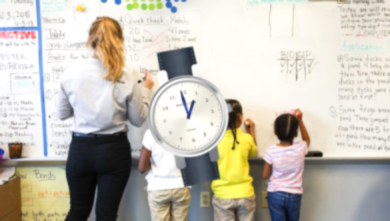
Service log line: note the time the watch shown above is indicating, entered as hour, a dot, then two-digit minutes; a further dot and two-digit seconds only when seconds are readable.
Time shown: 12.59
